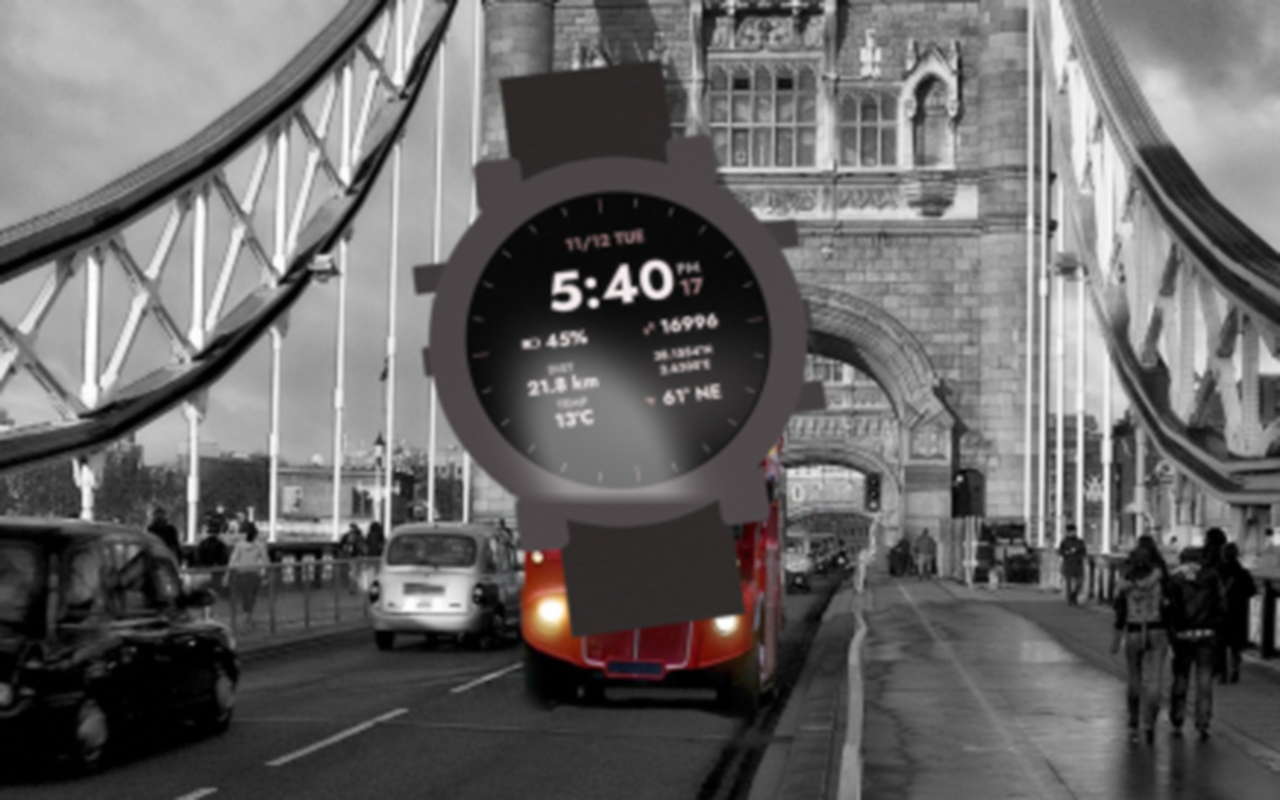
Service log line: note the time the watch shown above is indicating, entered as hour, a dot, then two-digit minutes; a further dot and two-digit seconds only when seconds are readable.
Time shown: 5.40
